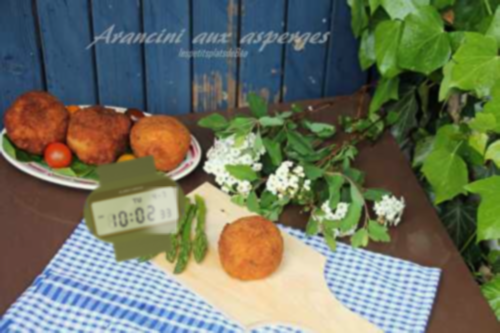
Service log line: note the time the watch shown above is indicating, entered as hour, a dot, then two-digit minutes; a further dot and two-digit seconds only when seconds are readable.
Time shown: 10.02
